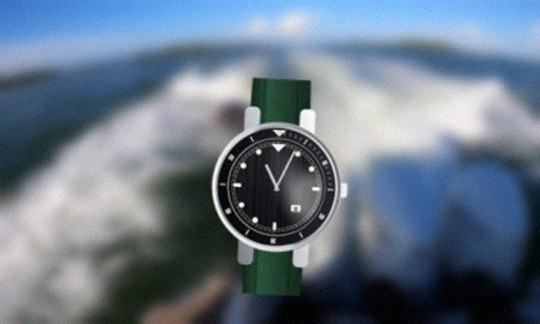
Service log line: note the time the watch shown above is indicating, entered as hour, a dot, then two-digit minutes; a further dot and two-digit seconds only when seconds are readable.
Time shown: 11.04
